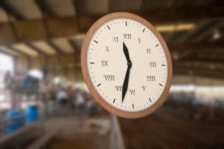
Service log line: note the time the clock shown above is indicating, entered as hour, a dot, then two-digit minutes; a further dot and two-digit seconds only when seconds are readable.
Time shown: 11.33
